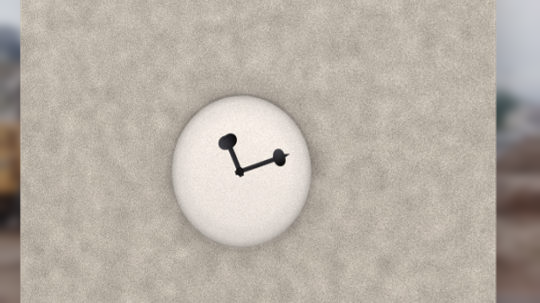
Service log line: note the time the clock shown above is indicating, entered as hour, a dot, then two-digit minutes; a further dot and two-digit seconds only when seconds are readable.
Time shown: 11.12
